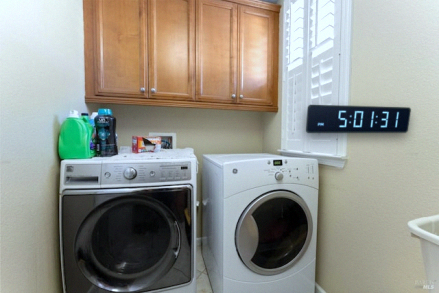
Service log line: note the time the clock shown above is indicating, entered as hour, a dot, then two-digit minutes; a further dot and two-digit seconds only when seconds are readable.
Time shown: 5.01.31
